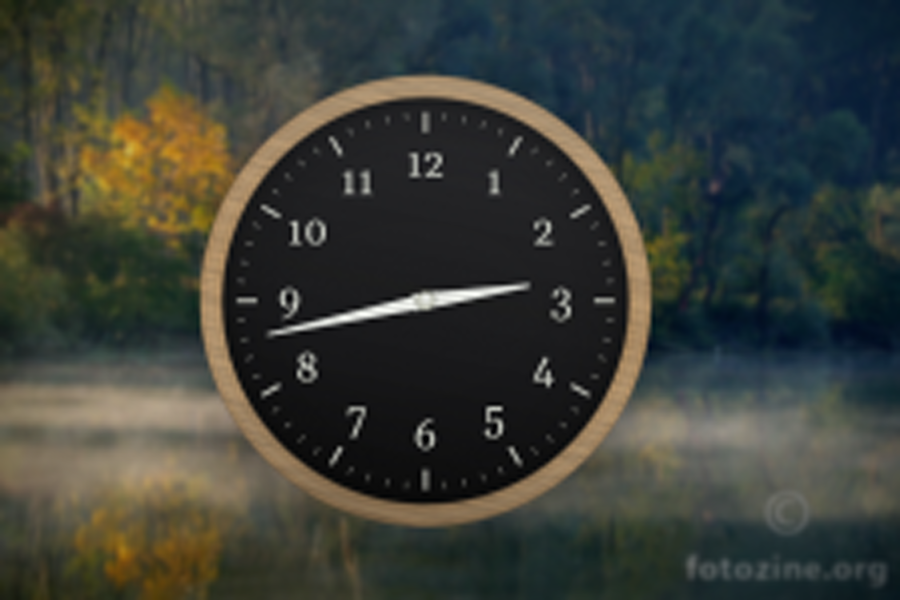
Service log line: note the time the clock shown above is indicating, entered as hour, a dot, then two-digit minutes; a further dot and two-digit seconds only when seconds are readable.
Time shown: 2.43
